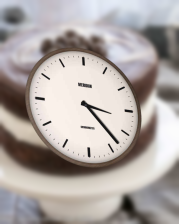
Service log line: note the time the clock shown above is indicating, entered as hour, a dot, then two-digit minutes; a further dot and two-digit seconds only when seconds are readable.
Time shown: 3.23
